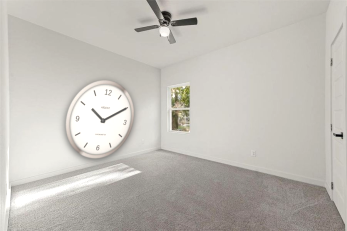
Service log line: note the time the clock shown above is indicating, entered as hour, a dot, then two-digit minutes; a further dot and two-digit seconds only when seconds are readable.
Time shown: 10.10
